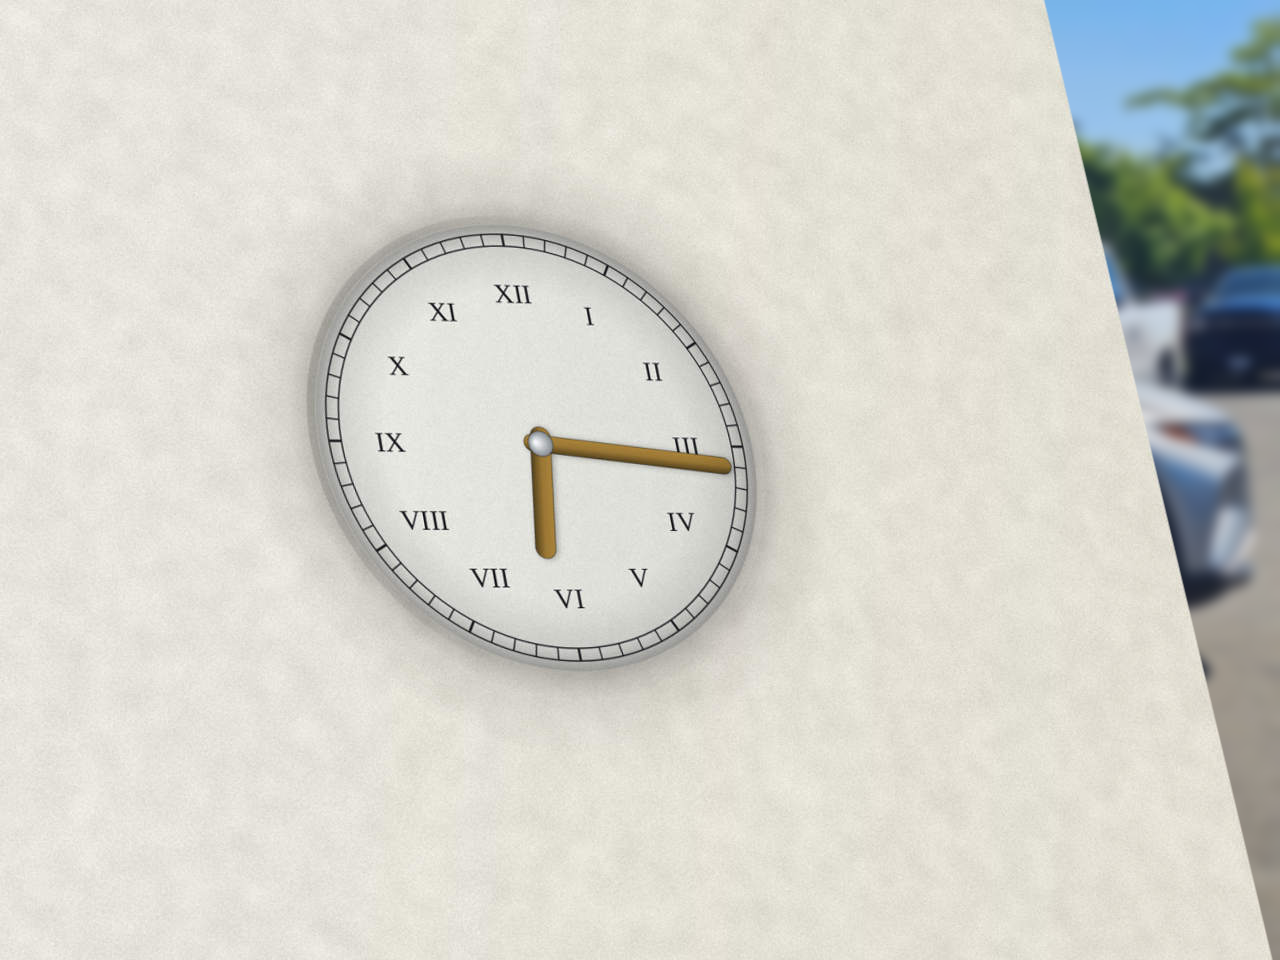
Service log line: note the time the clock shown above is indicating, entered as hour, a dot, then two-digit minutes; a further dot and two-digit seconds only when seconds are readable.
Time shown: 6.16
